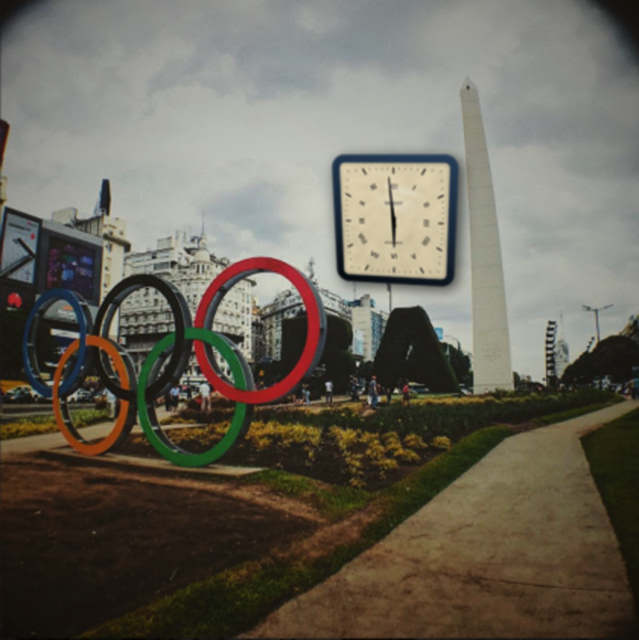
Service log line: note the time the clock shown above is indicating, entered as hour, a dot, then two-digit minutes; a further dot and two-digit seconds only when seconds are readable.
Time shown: 5.59
